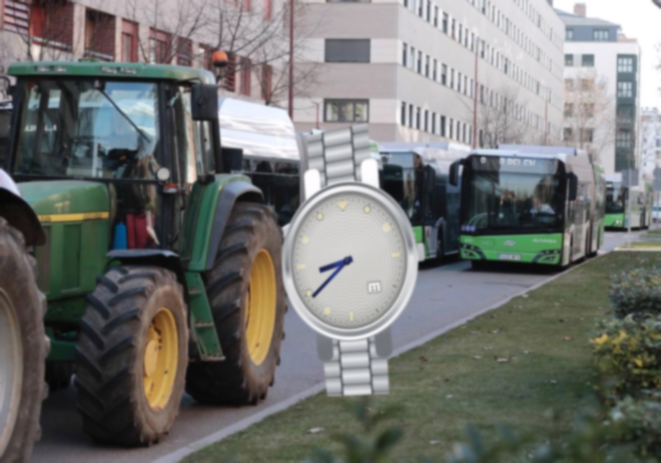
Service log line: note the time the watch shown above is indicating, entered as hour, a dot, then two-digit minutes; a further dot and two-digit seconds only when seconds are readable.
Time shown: 8.39
